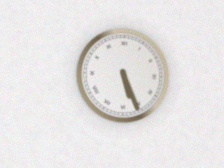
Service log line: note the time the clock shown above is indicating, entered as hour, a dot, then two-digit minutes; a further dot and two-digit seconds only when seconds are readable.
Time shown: 5.26
